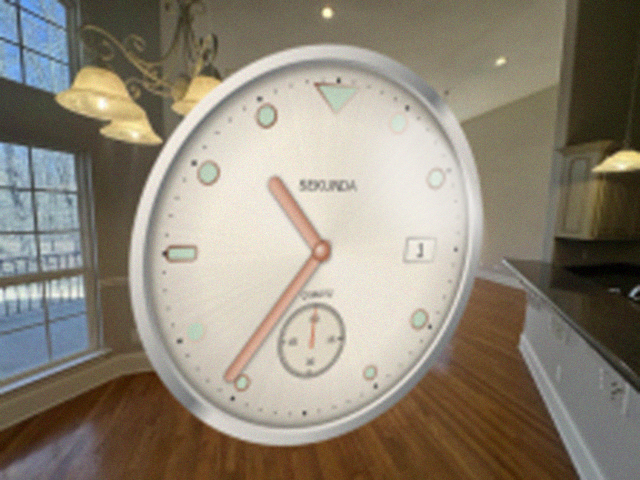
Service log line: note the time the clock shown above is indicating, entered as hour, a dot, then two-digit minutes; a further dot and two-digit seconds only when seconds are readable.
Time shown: 10.36
